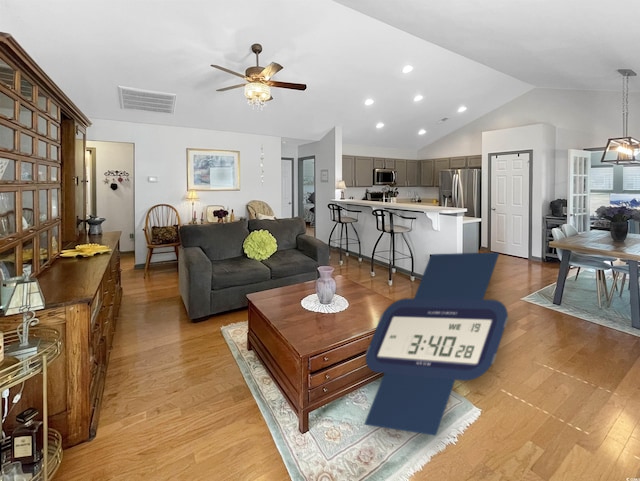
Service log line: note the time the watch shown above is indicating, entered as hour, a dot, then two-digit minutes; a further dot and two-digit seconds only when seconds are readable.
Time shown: 3.40.28
